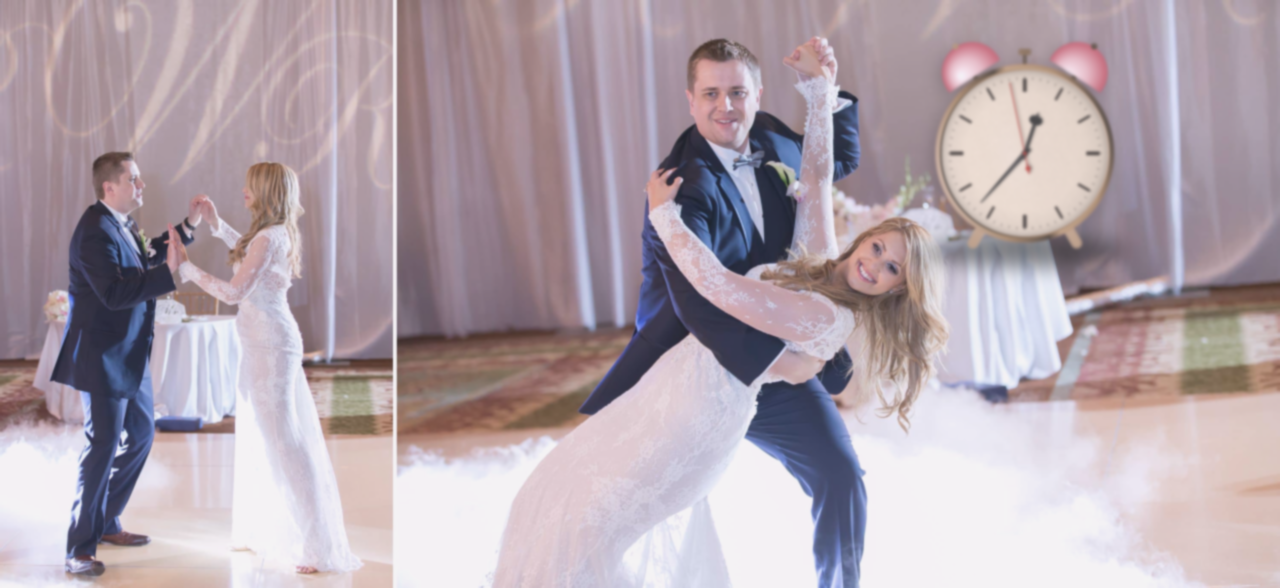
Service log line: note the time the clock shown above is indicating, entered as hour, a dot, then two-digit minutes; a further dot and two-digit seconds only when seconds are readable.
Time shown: 12.36.58
